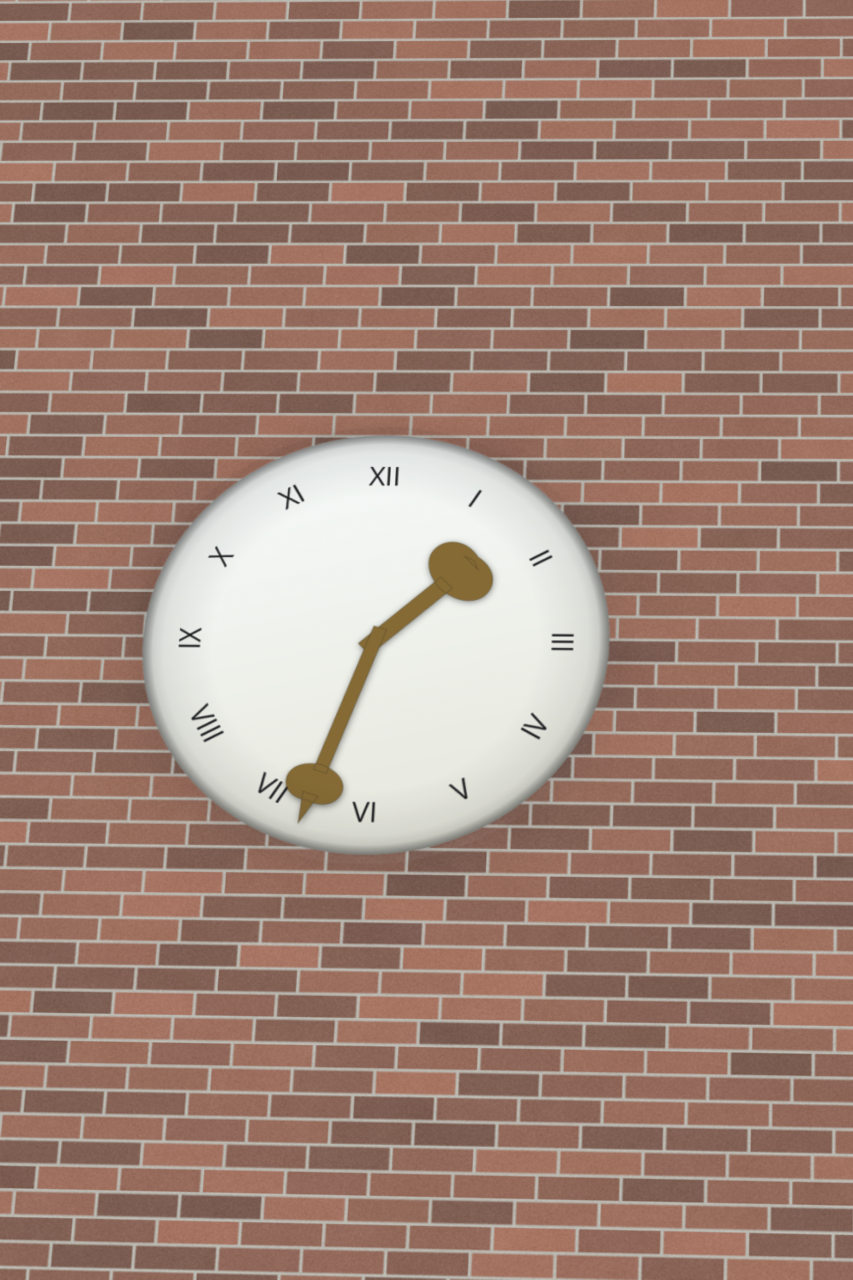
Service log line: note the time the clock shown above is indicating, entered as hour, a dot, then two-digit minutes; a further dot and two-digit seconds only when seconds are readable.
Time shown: 1.33
